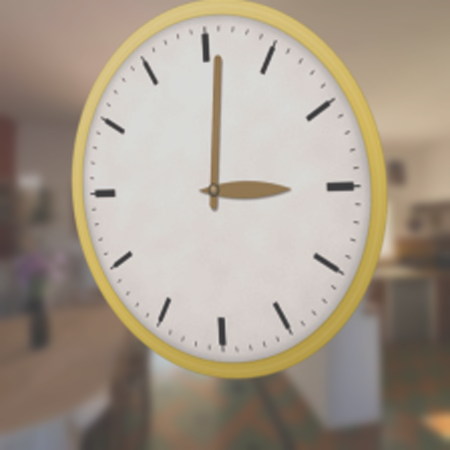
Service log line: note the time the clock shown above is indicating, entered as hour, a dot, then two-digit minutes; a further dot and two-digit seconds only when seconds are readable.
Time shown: 3.01
